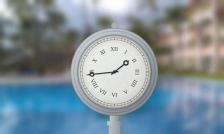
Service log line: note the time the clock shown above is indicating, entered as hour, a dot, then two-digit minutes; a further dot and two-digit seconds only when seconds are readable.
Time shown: 1.44
